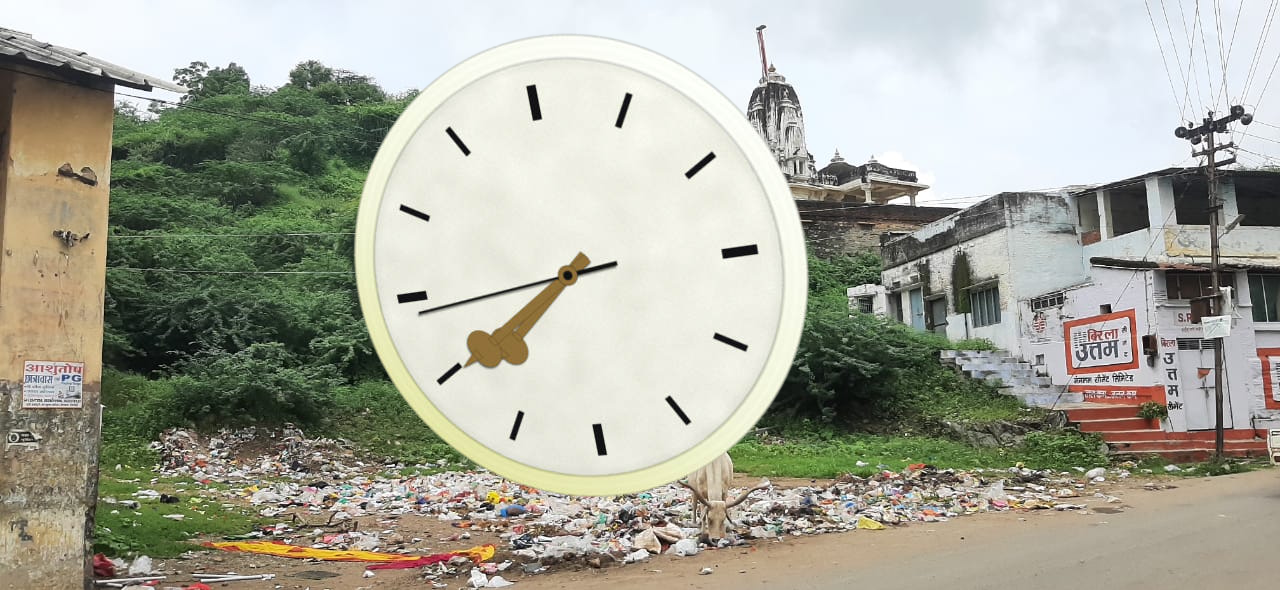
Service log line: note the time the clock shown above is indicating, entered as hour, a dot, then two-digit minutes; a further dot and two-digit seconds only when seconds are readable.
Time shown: 7.39.44
